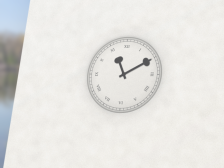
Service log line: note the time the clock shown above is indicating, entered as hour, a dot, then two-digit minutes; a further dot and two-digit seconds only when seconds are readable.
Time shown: 11.10
